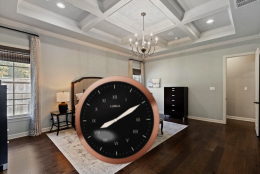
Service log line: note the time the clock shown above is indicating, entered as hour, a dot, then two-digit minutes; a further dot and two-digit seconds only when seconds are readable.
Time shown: 8.10
